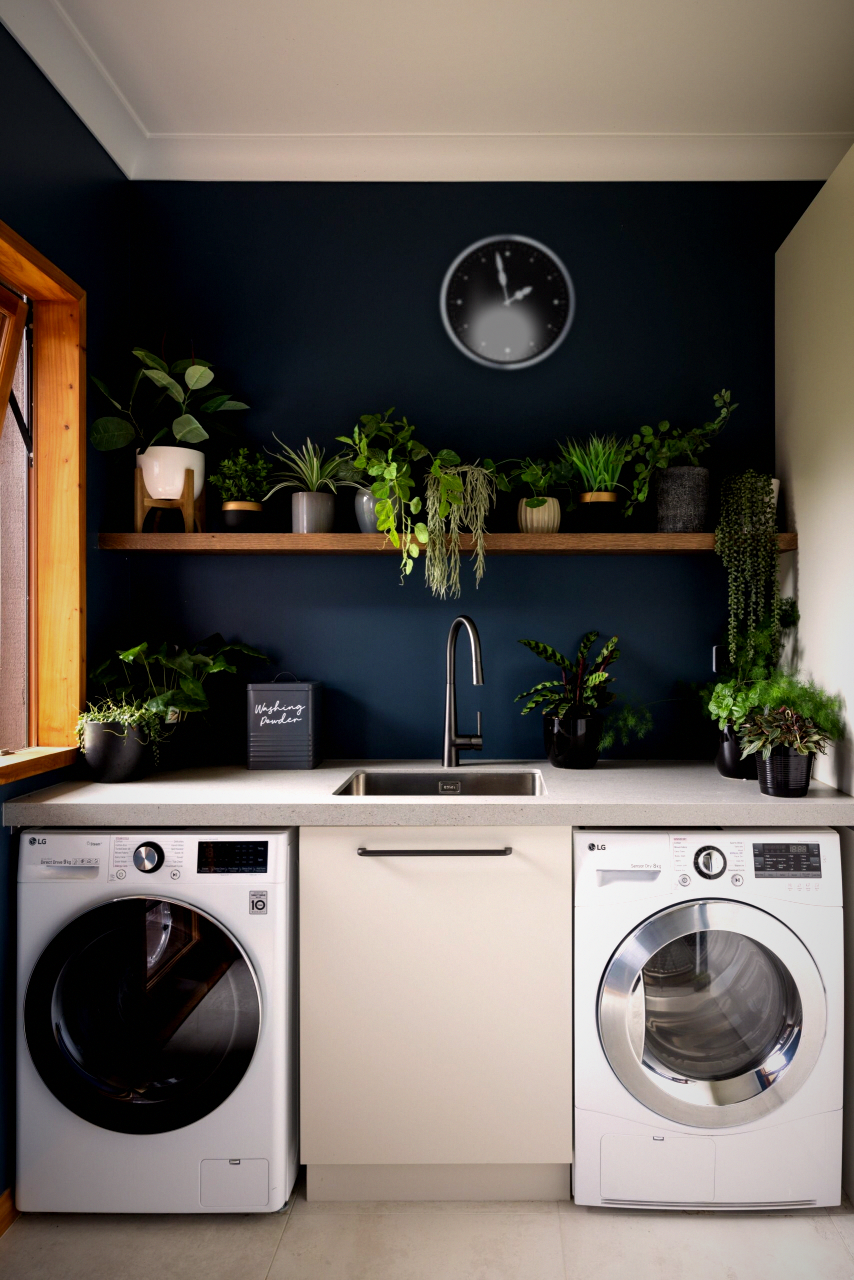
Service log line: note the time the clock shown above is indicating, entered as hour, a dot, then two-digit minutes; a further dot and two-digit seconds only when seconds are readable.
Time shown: 1.58
